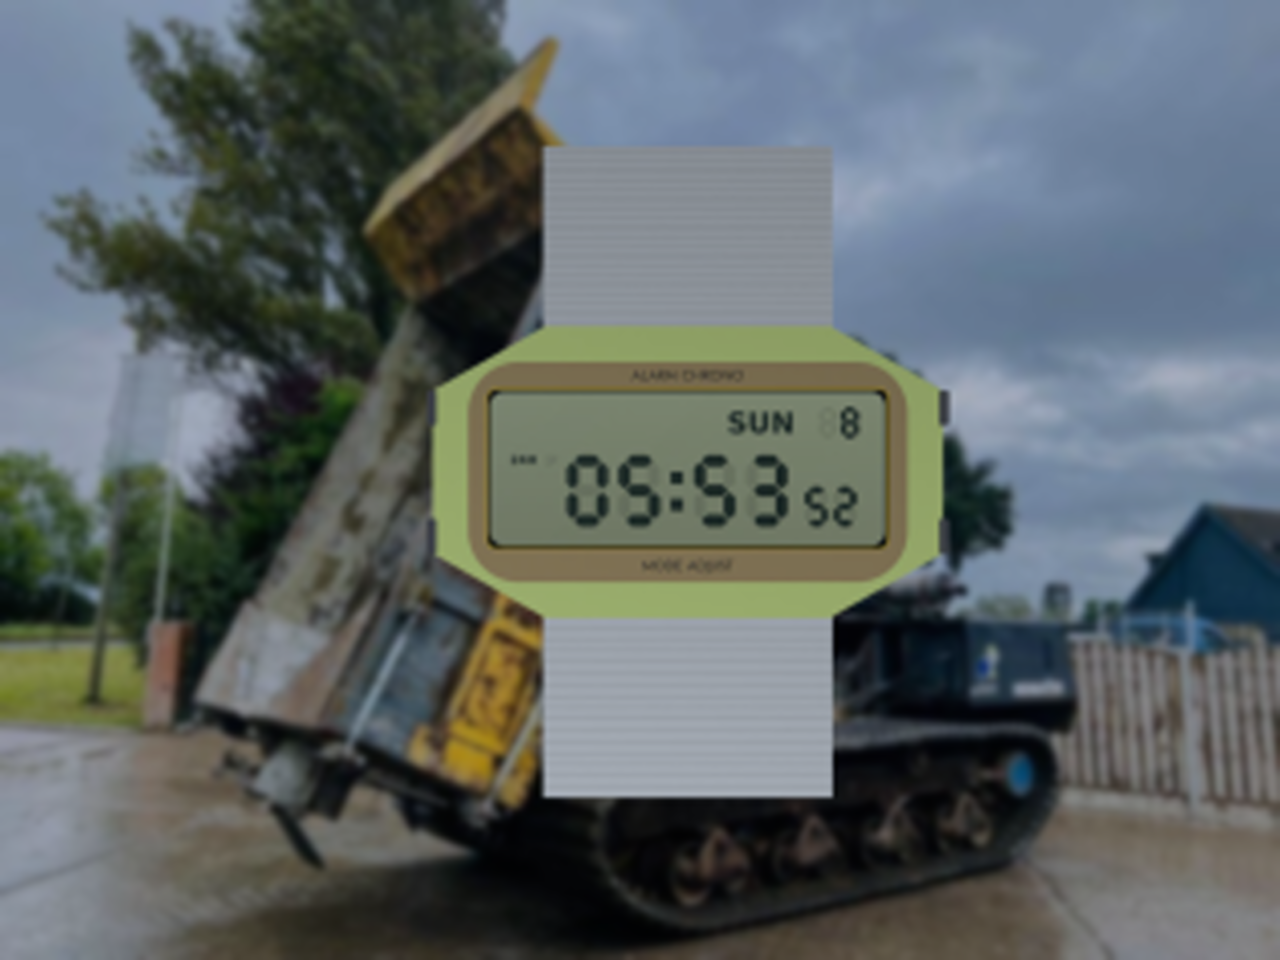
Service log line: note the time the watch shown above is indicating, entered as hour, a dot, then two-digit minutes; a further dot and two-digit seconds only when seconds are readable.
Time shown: 5.53.52
